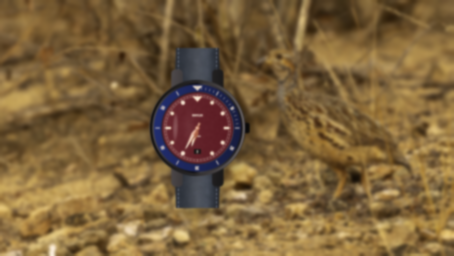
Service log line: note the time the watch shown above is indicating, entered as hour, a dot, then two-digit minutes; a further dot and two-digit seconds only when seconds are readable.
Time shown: 6.35
